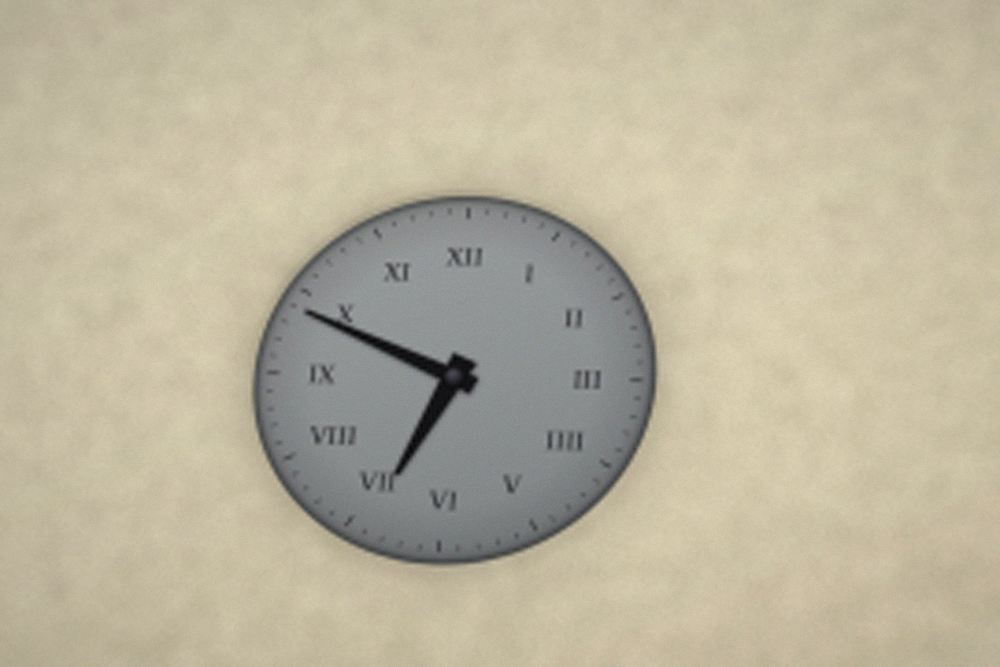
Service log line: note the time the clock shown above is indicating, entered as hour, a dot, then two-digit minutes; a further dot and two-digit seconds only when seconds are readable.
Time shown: 6.49
